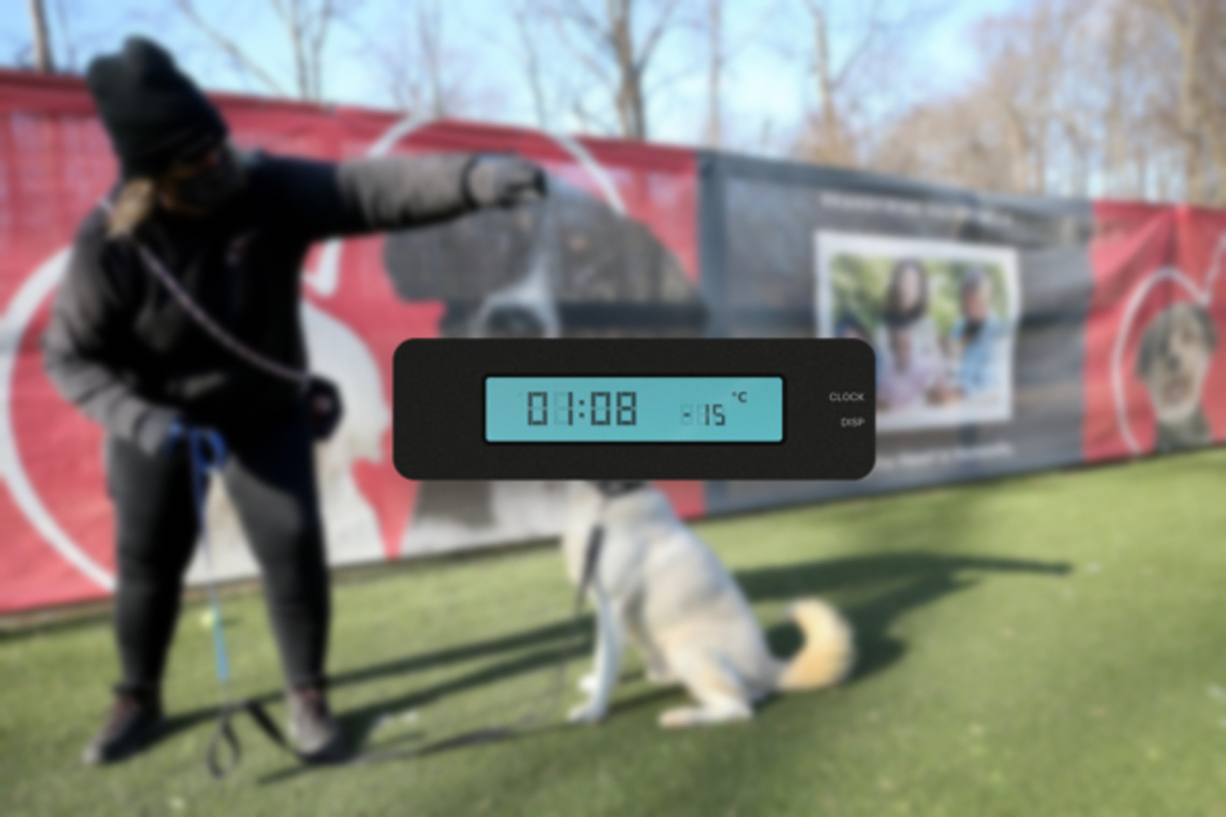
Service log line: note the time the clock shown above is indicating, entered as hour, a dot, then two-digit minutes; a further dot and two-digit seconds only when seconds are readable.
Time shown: 1.08
